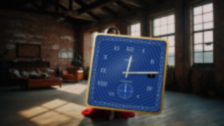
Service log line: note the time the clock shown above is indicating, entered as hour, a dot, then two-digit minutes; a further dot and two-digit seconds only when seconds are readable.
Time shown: 12.14
